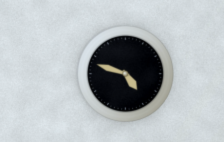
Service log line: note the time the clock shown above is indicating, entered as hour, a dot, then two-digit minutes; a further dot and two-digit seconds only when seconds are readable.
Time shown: 4.48
